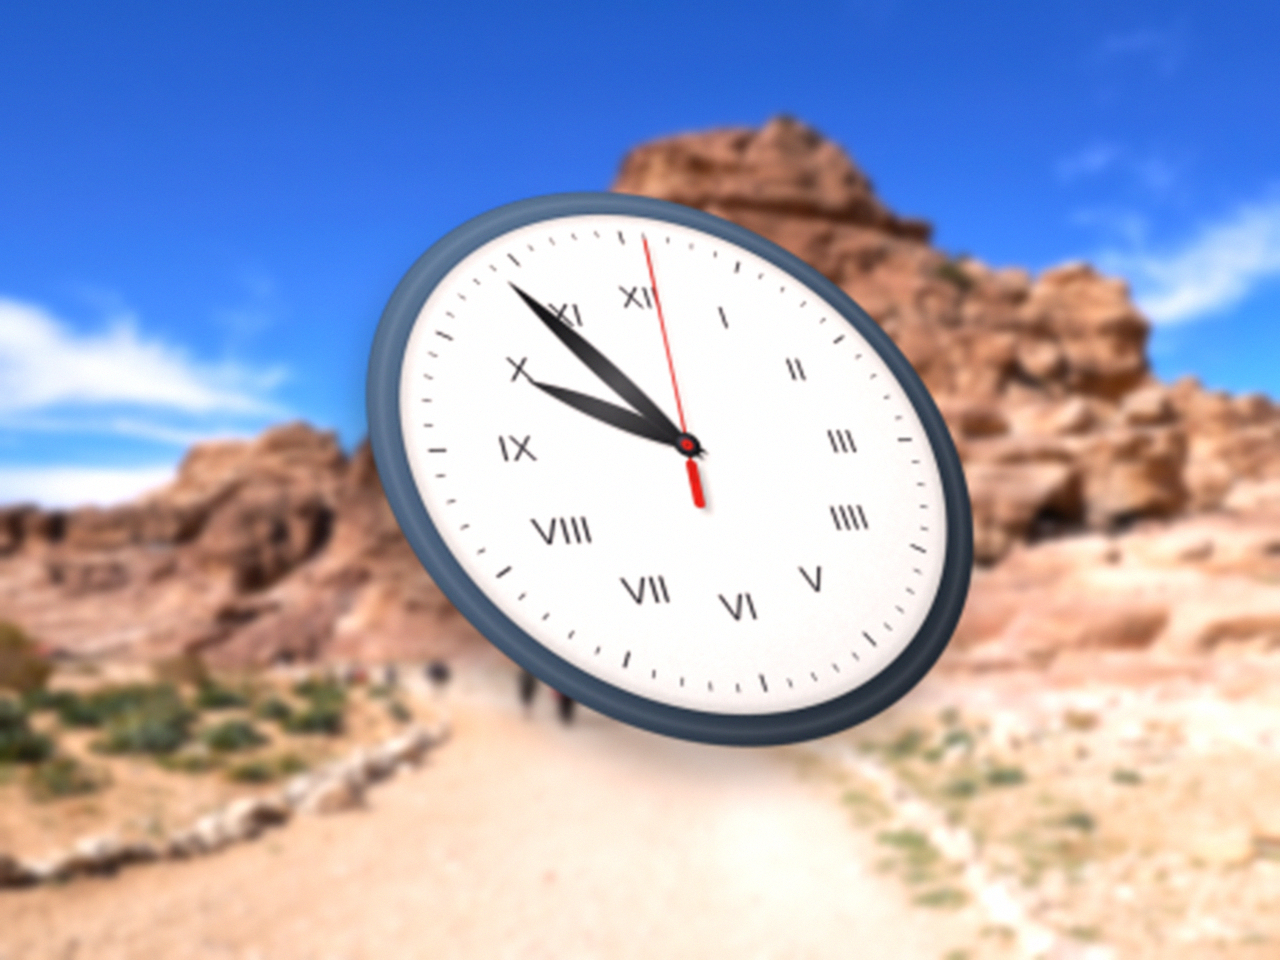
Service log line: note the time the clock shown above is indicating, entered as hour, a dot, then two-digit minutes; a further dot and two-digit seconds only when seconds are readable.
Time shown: 9.54.01
